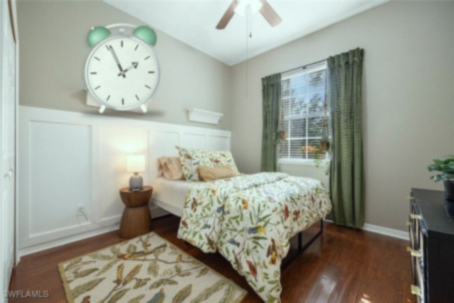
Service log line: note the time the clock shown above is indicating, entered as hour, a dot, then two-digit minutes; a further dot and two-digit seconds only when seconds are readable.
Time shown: 1.56
